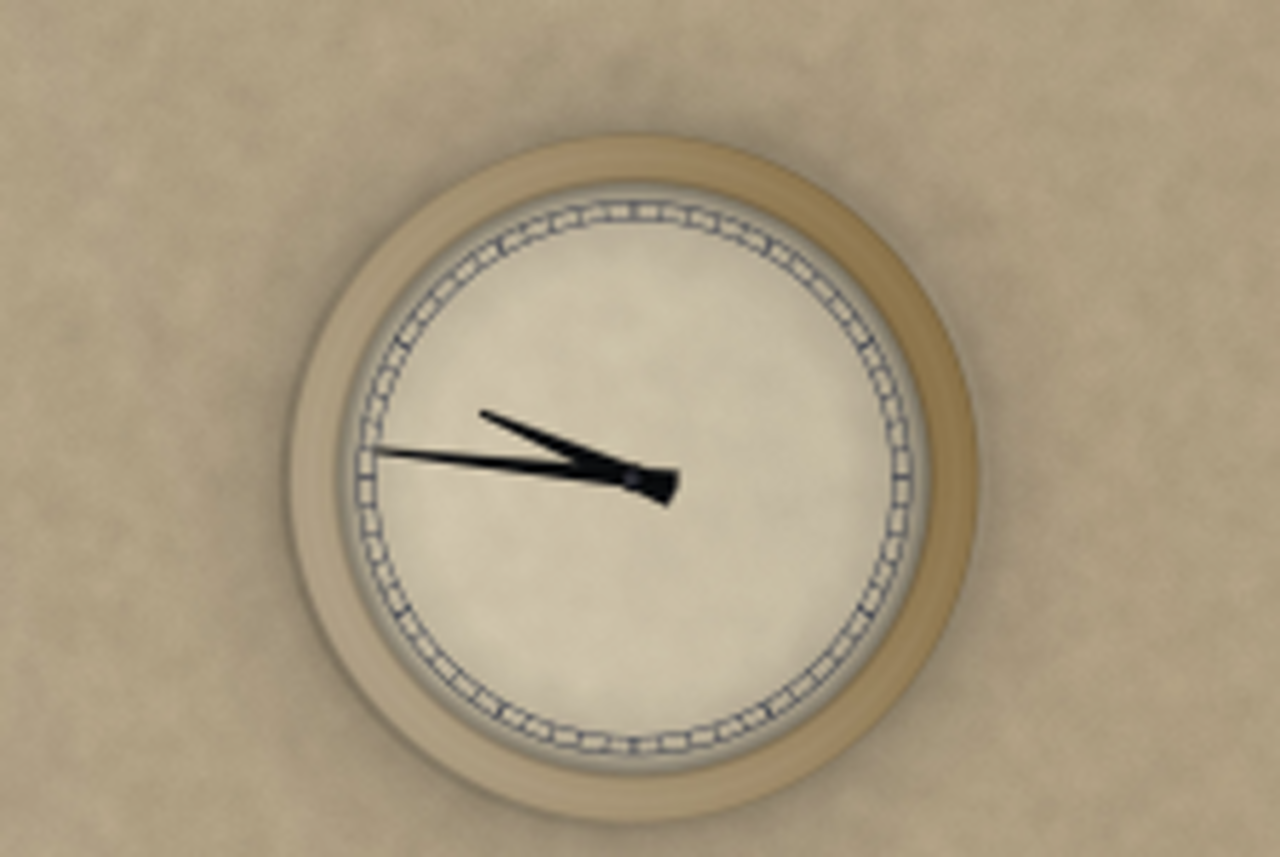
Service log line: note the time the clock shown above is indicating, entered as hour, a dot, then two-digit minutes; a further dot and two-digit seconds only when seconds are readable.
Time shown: 9.46
